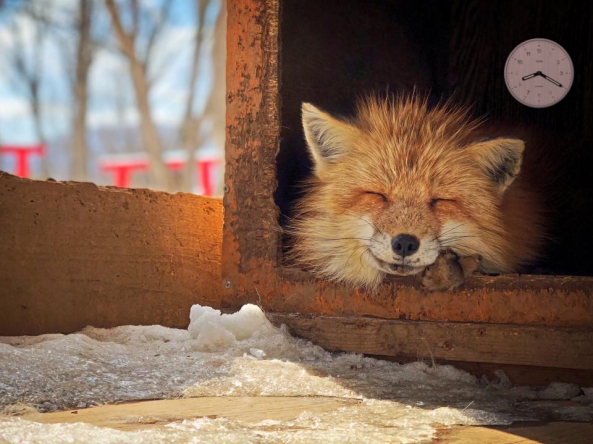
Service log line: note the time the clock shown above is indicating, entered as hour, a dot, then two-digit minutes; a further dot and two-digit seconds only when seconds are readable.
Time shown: 8.20
